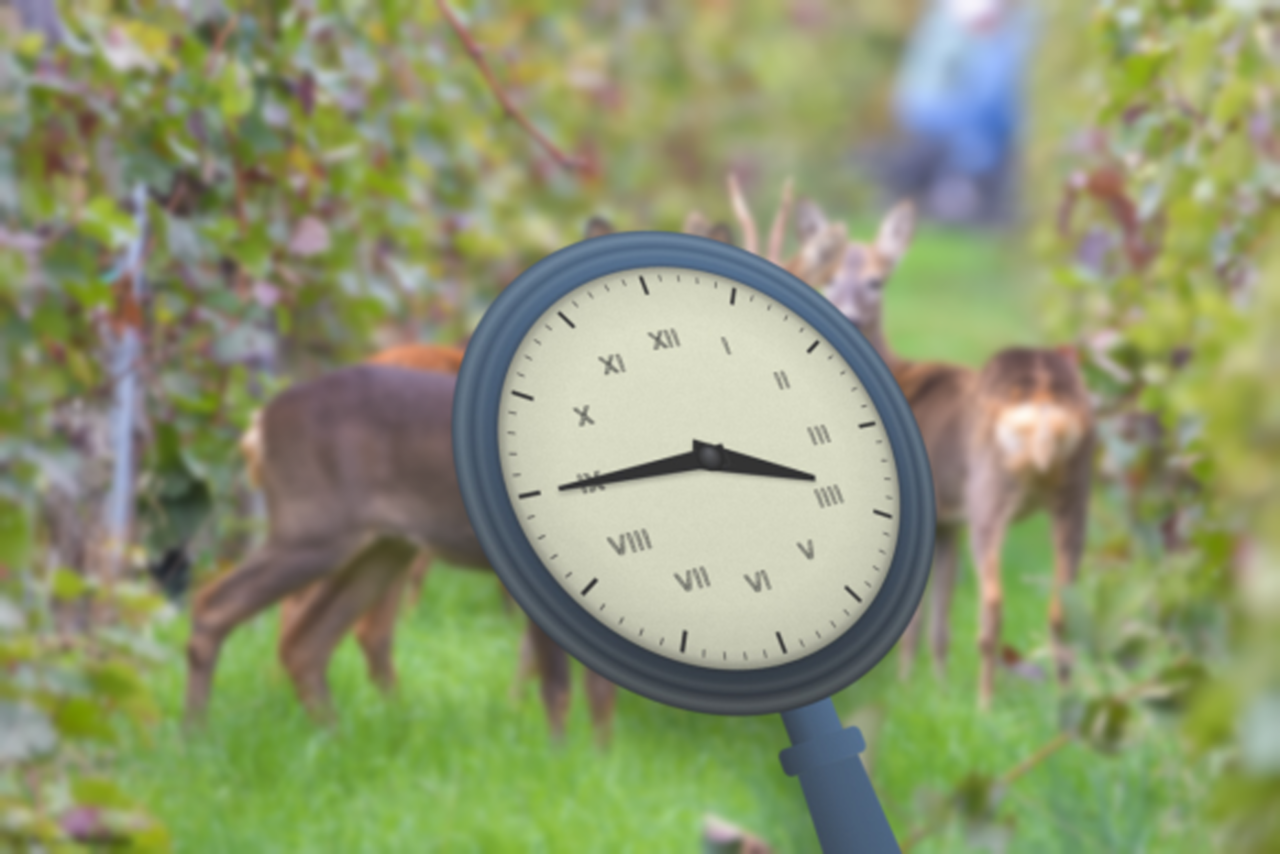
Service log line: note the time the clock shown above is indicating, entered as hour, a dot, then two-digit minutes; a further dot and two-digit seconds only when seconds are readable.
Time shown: 3.45
